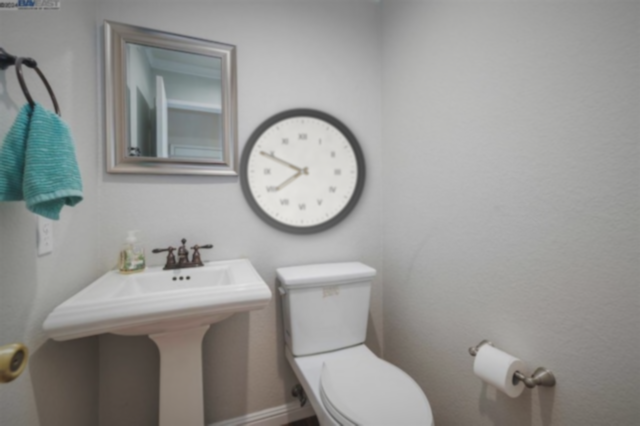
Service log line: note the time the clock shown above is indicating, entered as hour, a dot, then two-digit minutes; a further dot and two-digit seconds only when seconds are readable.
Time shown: 7.49
